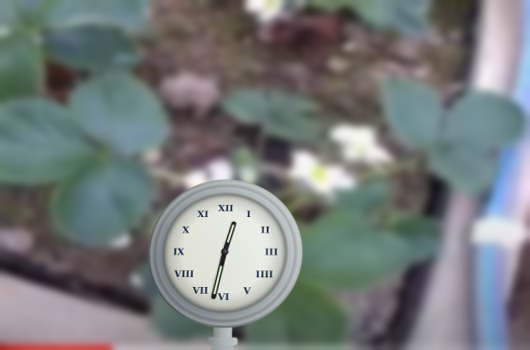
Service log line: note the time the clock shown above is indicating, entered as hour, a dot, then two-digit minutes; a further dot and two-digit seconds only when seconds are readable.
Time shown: 12.32
